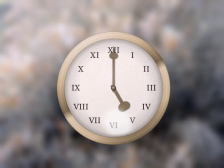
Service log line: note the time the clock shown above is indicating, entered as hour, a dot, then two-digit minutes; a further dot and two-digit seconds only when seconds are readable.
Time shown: 5.00
